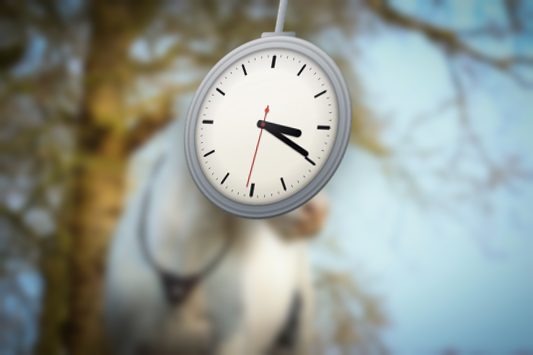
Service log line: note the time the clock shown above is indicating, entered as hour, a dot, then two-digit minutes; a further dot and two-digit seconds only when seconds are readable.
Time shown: 3.19.31
